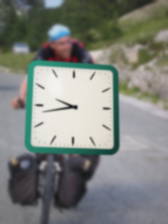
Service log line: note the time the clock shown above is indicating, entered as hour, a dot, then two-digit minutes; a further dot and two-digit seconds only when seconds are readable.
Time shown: 9.43
